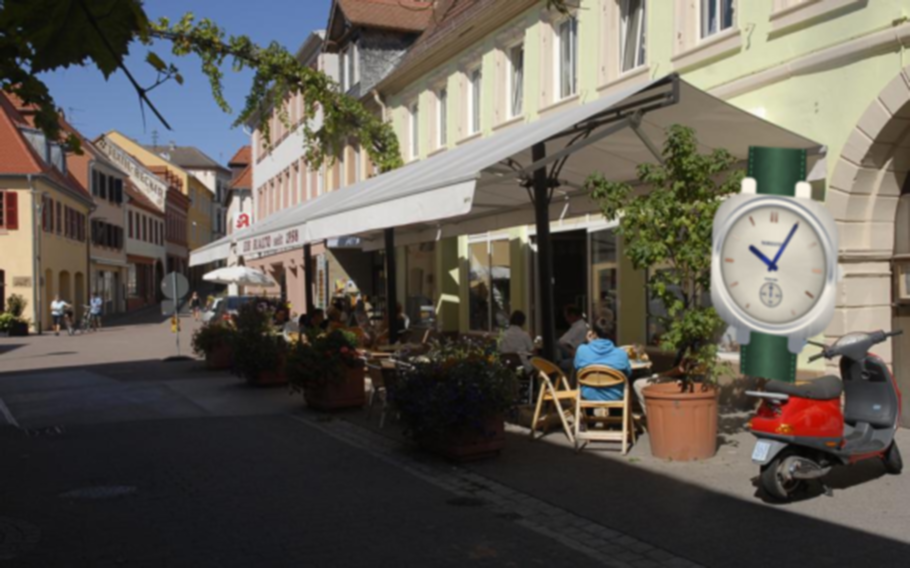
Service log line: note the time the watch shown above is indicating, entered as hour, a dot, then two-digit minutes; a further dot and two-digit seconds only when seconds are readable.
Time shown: 10.05
